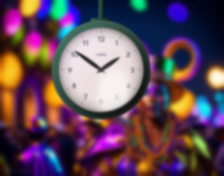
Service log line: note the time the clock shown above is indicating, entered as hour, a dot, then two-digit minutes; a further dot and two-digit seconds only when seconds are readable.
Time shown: 1.51
